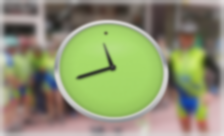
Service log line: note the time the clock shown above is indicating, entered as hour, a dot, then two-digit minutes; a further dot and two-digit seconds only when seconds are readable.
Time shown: 11.43
